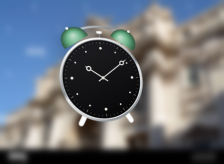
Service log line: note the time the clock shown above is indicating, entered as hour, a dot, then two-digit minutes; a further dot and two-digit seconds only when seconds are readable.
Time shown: 10.09
